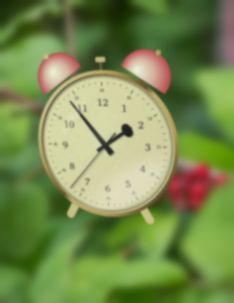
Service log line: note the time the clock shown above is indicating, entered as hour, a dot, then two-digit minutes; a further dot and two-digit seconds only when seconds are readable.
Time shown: 1.53.37
